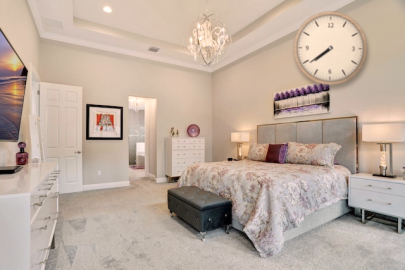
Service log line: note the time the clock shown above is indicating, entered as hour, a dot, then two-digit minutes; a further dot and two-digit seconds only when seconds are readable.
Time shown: 7.39
